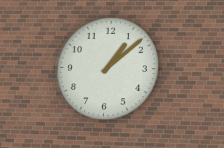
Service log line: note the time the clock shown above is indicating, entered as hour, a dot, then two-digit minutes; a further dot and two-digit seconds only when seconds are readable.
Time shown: 1.08
